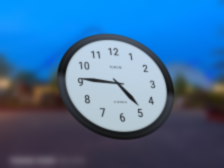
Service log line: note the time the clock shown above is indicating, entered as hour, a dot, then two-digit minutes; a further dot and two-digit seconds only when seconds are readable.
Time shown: 4.46
